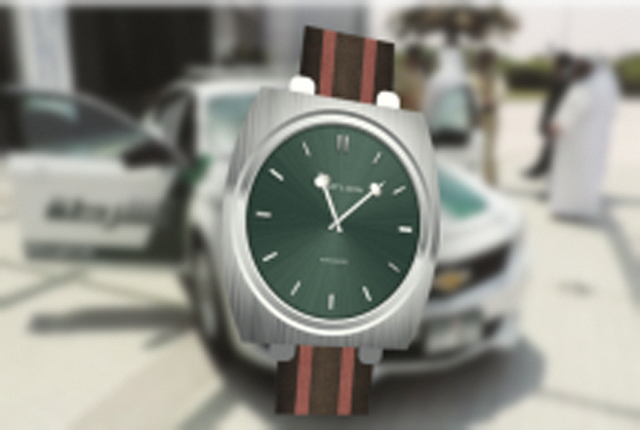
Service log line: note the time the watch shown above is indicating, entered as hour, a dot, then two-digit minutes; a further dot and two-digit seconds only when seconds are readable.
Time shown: 11.08
